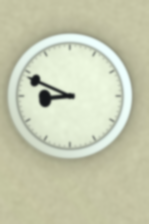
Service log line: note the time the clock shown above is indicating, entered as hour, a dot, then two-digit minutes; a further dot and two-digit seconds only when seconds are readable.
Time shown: 8.49
